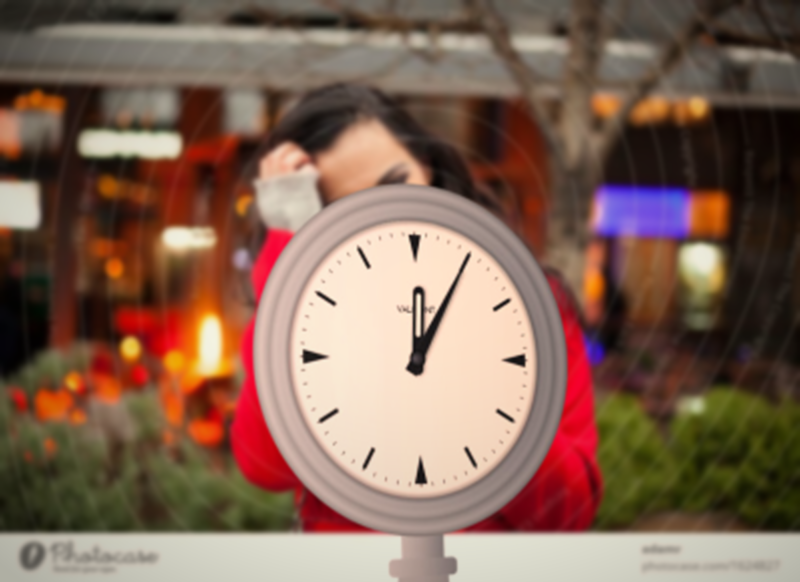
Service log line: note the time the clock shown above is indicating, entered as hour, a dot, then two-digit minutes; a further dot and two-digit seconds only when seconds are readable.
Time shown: 12.05
